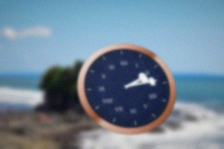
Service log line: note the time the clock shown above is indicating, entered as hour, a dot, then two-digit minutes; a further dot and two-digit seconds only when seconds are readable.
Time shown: 2.14
